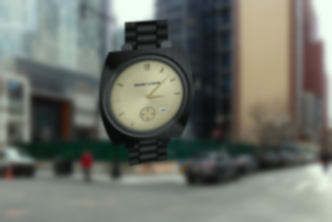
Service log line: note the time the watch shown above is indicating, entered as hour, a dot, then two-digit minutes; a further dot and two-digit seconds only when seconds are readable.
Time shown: 3.08
